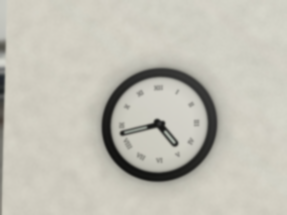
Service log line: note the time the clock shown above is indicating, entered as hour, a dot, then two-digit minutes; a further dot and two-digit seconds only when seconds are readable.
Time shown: 4.43
